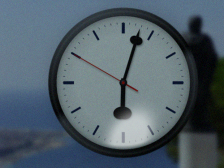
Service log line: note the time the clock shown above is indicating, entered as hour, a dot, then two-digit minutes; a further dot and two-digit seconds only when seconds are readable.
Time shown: 6.02.50
